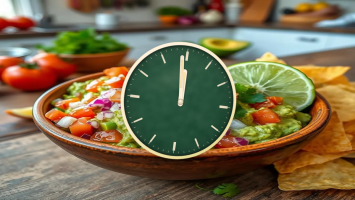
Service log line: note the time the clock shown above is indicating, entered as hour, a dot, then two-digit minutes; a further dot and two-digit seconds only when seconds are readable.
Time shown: 11.59
